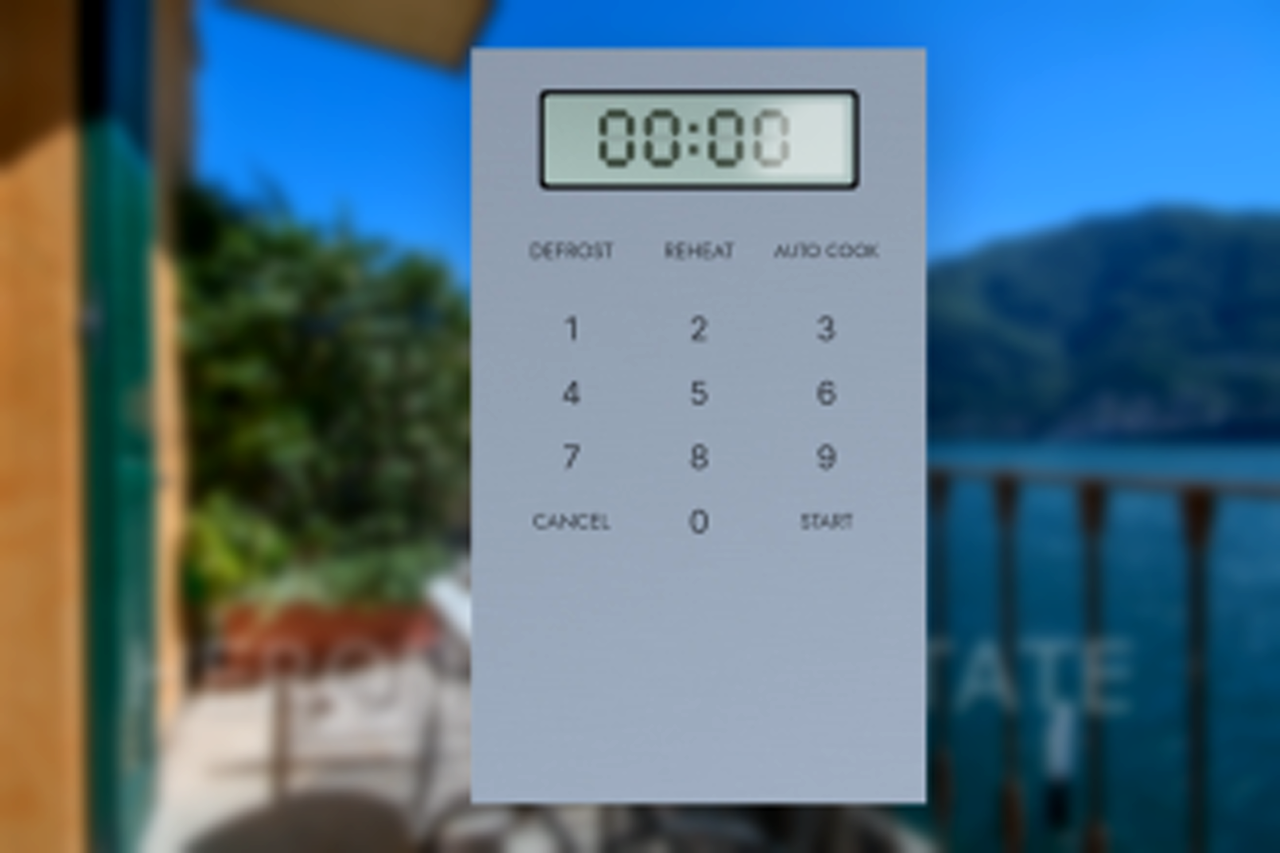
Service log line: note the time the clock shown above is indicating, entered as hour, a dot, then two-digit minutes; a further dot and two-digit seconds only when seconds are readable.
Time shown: 0.00
